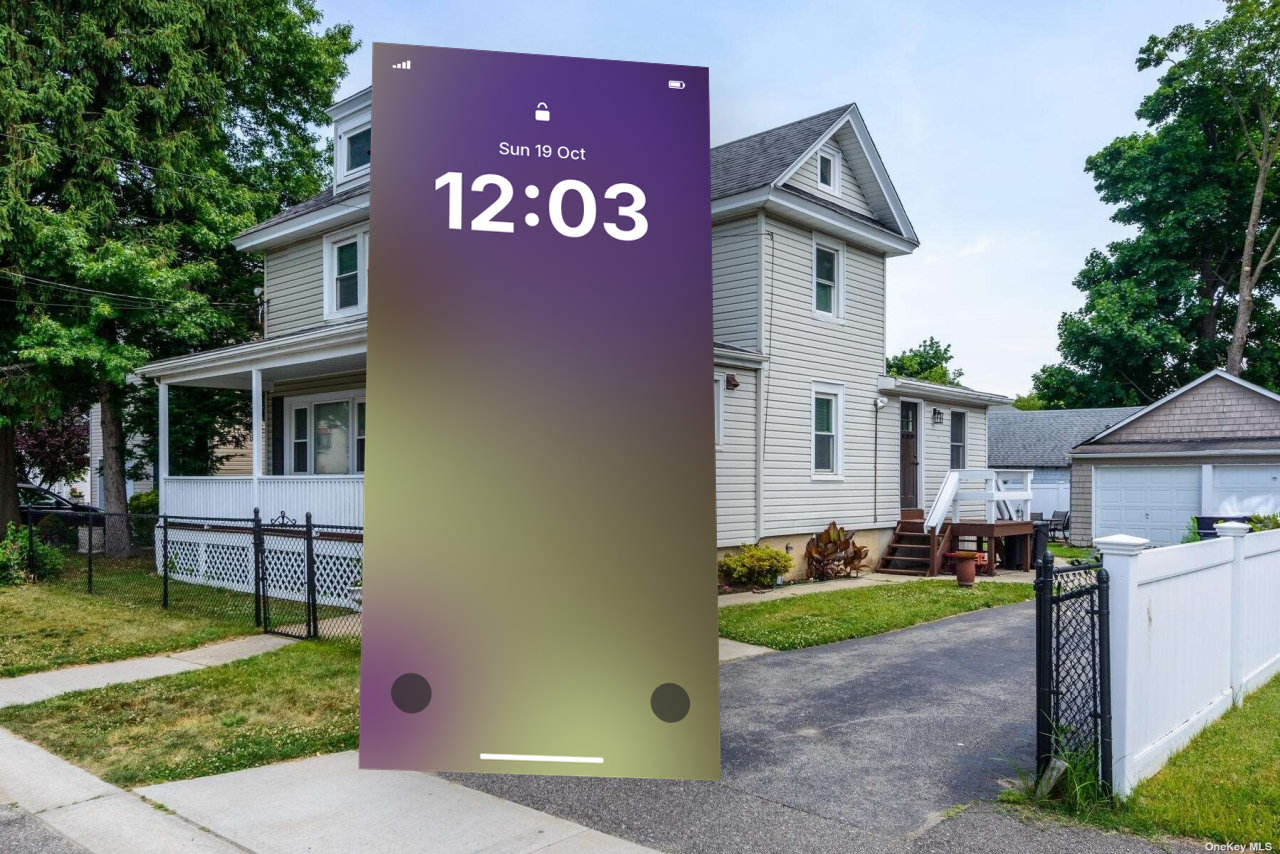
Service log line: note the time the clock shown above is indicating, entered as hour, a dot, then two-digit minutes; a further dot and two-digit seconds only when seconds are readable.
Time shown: 12.03
